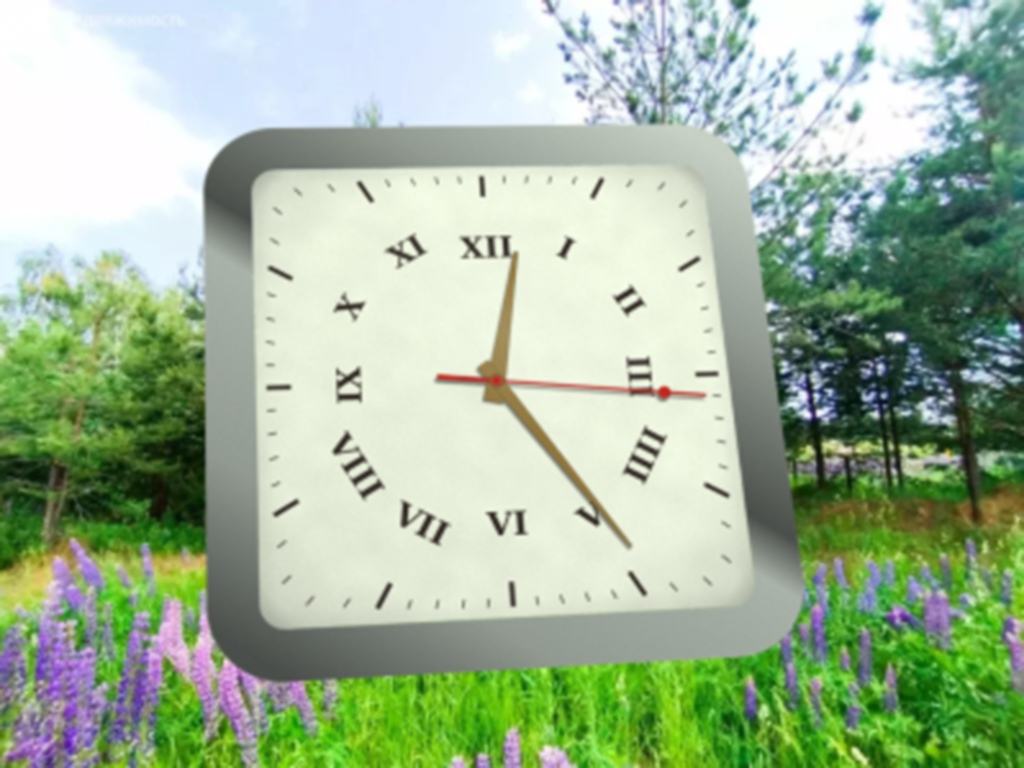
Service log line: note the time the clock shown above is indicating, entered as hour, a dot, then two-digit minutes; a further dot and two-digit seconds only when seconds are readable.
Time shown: 12.24.16
